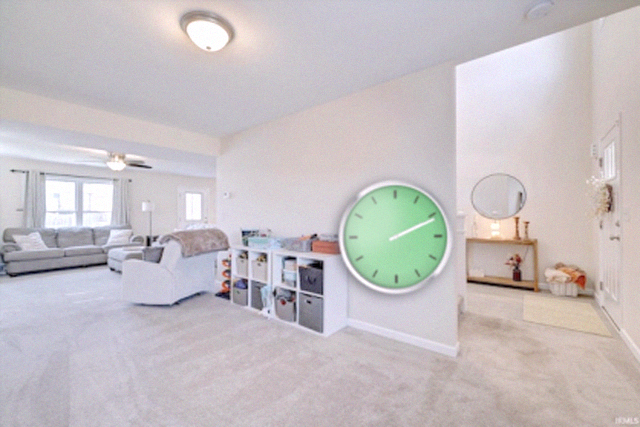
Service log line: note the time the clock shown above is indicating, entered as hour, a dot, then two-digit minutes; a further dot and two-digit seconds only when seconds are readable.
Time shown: 2.11
